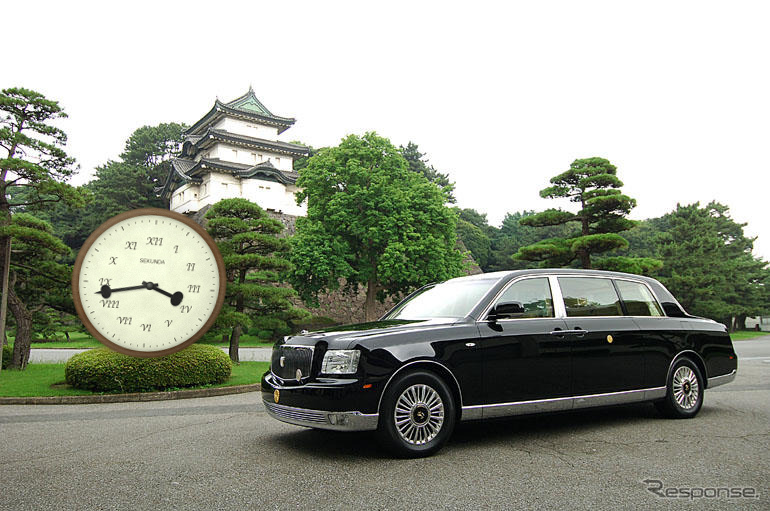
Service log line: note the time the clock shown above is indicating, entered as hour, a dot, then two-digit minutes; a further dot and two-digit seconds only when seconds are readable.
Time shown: 3.43
